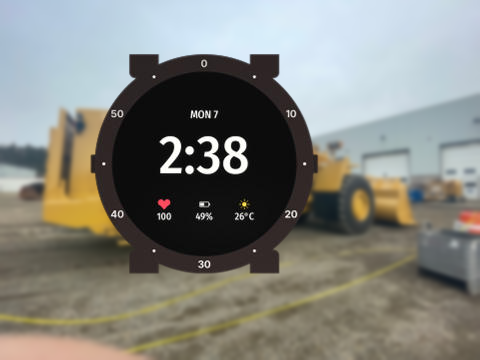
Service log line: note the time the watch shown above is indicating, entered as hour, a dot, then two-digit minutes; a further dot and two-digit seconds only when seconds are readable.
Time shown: 2.38
